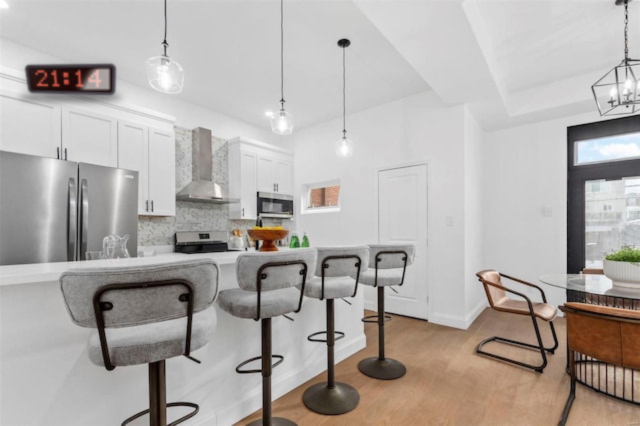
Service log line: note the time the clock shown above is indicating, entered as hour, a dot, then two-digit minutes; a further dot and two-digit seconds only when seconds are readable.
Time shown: 21.14
